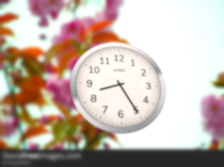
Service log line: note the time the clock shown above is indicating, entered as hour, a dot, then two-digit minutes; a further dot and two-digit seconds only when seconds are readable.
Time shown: 8.25
